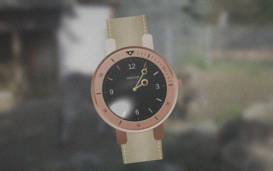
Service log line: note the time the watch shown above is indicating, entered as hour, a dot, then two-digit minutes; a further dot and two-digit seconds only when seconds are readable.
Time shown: 2.06
